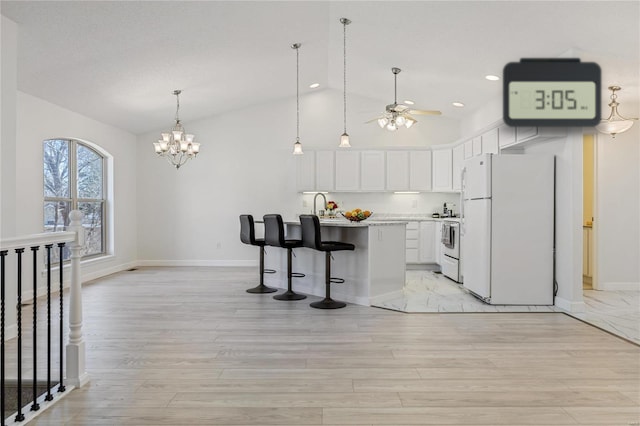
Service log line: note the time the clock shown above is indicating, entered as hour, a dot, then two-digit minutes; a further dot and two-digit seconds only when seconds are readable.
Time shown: 3.05
